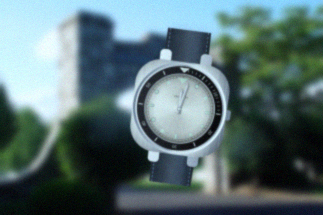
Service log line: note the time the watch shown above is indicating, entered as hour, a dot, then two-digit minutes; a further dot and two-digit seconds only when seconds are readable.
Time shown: 12.02
